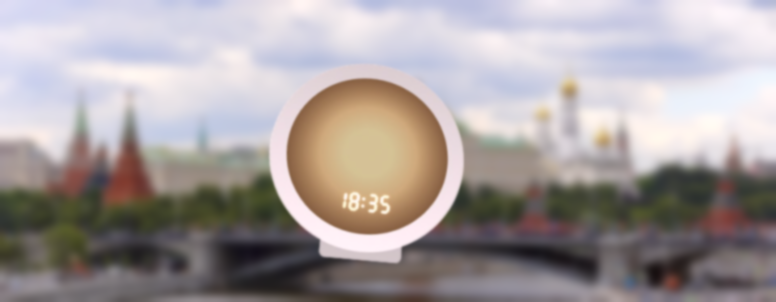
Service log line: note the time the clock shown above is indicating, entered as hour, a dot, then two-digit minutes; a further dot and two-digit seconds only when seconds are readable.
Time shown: 18.35
